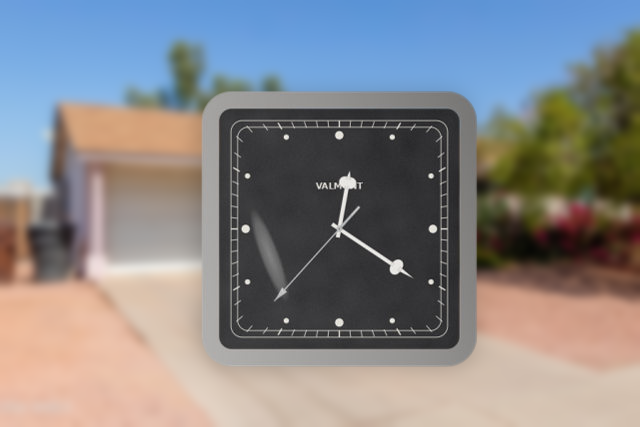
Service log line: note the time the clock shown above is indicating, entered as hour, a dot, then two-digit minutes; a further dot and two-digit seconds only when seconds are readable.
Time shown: 12.20.37
